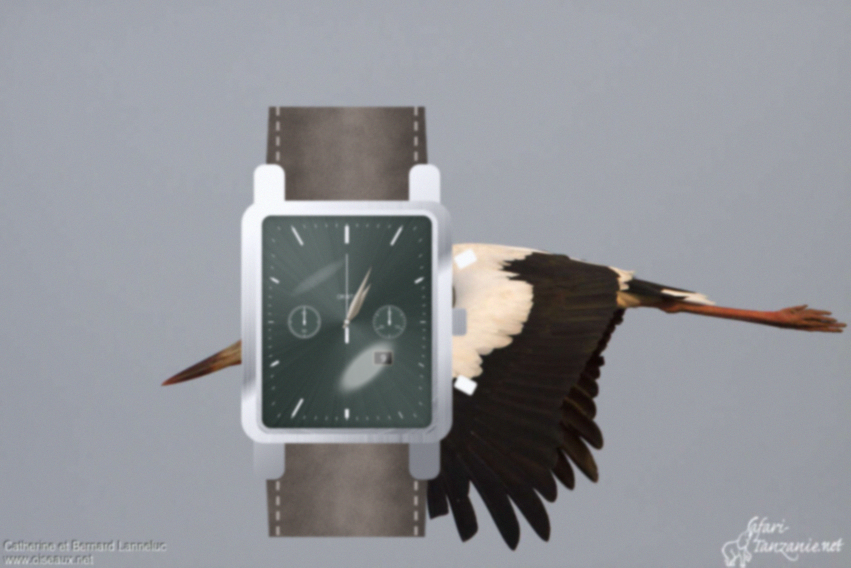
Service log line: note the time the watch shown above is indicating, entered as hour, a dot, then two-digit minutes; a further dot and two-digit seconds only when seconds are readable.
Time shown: 1.04
